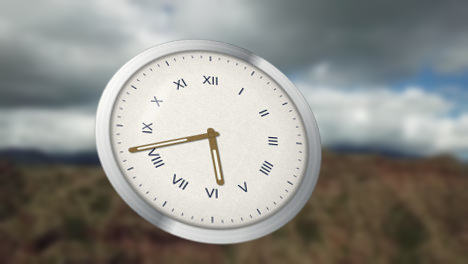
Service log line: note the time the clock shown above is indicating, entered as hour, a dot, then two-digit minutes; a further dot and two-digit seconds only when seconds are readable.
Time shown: 5.42
